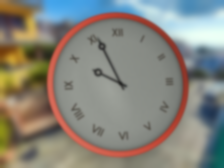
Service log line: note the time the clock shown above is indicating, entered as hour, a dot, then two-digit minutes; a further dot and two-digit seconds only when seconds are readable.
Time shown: 9.56
